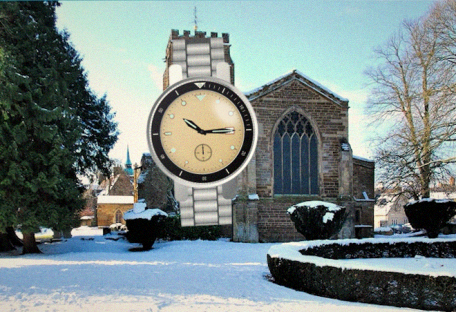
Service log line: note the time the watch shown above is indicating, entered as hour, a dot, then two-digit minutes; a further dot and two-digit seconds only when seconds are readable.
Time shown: 10.15
